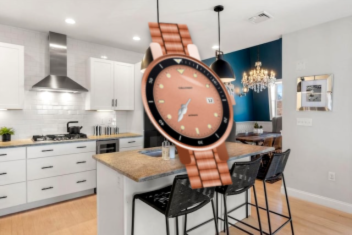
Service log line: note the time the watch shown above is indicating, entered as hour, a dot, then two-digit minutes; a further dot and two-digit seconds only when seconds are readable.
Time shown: 7.37
